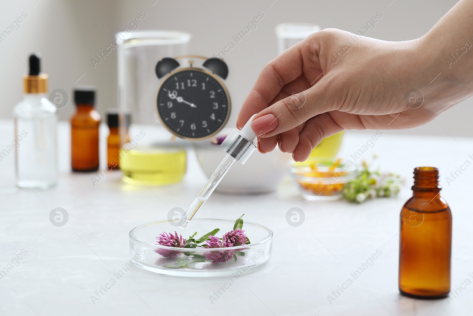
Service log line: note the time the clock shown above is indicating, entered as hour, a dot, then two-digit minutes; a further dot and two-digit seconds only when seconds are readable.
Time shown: 9.49
